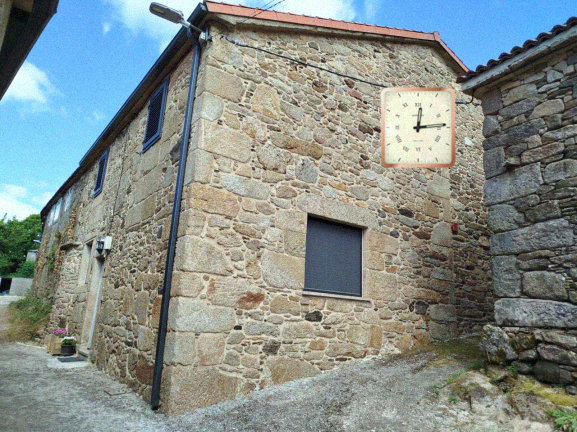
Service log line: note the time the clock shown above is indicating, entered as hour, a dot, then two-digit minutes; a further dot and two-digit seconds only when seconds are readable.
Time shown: 12.14
